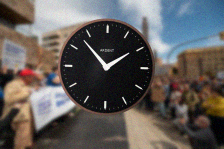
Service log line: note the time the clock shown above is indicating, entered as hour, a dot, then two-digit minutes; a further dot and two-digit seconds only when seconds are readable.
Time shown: 1.53
